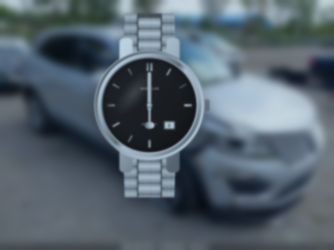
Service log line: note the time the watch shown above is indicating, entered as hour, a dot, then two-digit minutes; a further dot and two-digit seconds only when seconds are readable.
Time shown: 6.00
